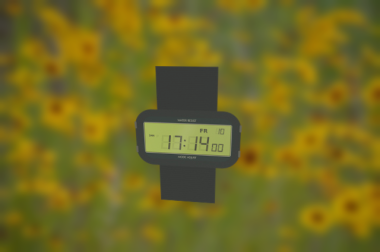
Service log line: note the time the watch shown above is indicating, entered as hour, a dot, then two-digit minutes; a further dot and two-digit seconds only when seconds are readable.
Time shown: 17.14.00
